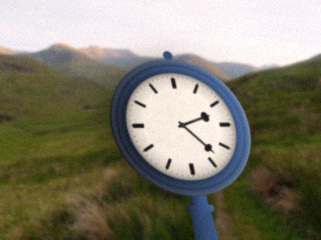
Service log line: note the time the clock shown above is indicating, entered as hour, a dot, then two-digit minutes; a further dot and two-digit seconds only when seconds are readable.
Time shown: 2.23
